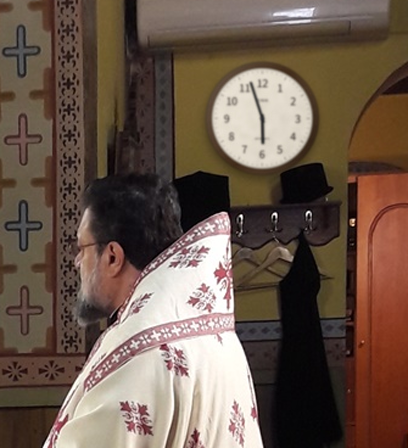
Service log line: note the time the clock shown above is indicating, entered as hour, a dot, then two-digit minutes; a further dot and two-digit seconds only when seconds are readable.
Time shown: 5.57
